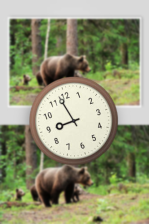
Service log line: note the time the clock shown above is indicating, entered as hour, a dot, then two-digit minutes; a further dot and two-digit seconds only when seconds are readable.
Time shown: 8.58
